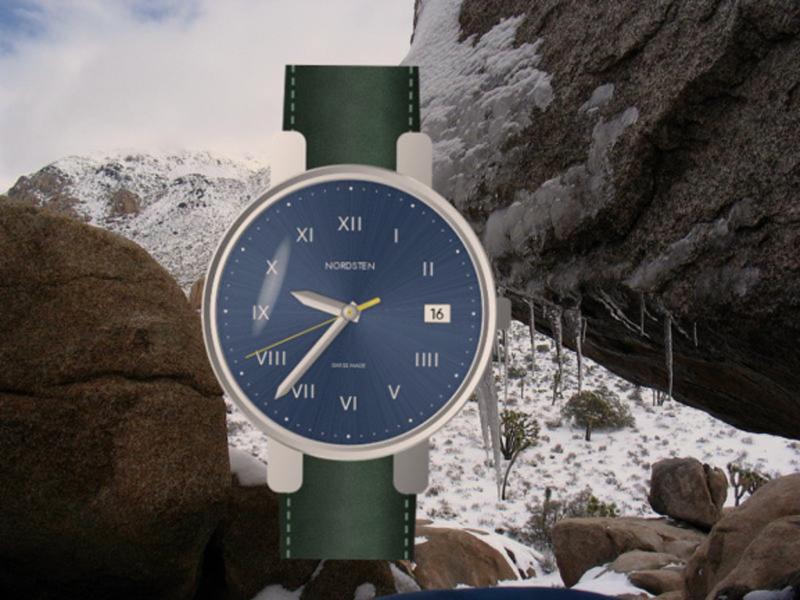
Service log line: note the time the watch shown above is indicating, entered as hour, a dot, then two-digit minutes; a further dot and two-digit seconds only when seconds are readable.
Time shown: 9.36.41
